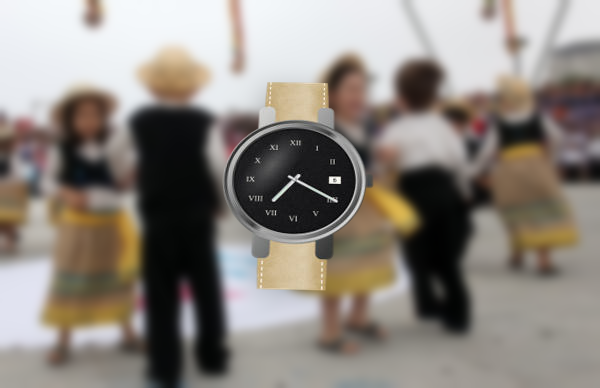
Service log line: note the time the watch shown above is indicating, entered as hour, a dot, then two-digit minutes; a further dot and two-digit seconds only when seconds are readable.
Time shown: 7.20
